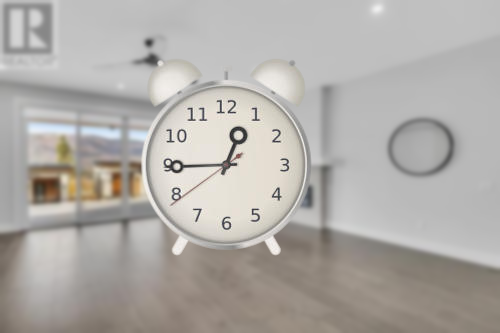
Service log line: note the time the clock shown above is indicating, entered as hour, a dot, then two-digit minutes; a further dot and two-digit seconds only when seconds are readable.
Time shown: 12.44.39
